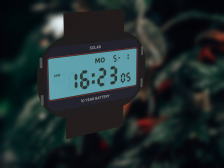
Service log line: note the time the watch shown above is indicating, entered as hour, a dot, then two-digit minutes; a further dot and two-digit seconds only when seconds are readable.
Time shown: 16.23.05
